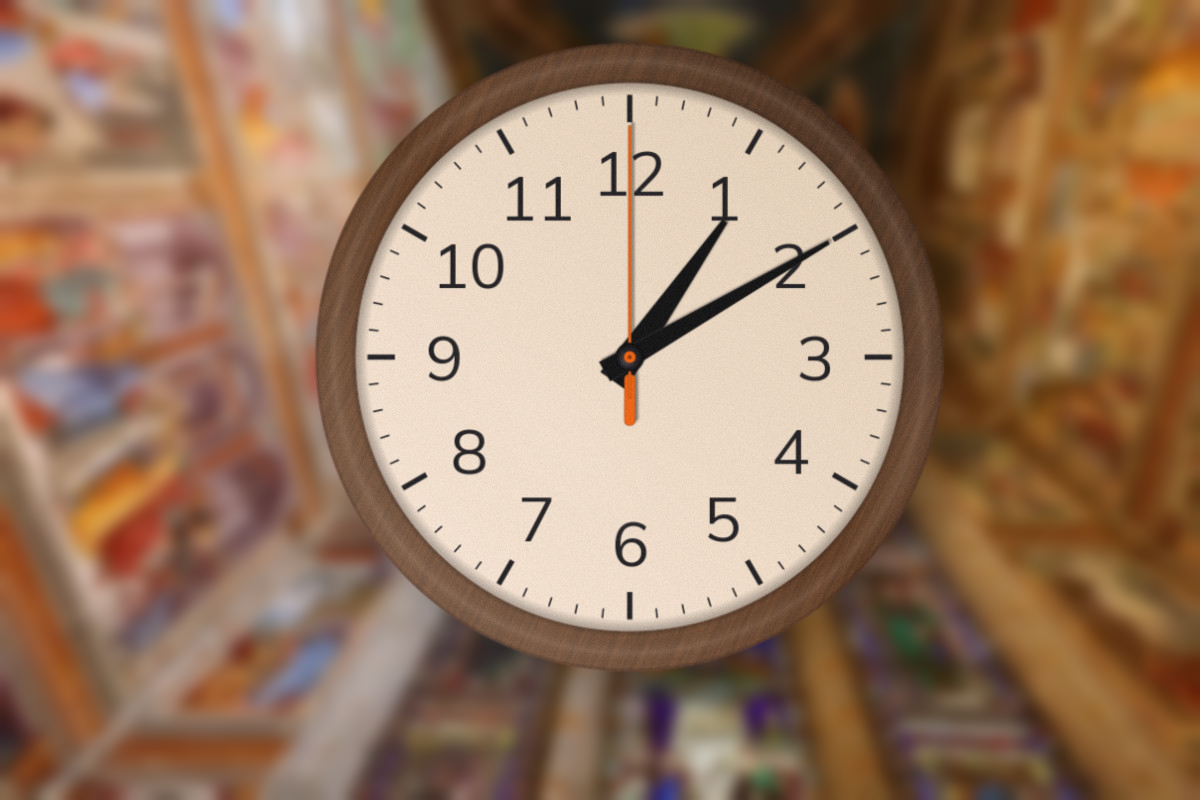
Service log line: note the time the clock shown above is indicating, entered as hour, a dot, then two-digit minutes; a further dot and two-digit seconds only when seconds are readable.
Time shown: 1.10.00
